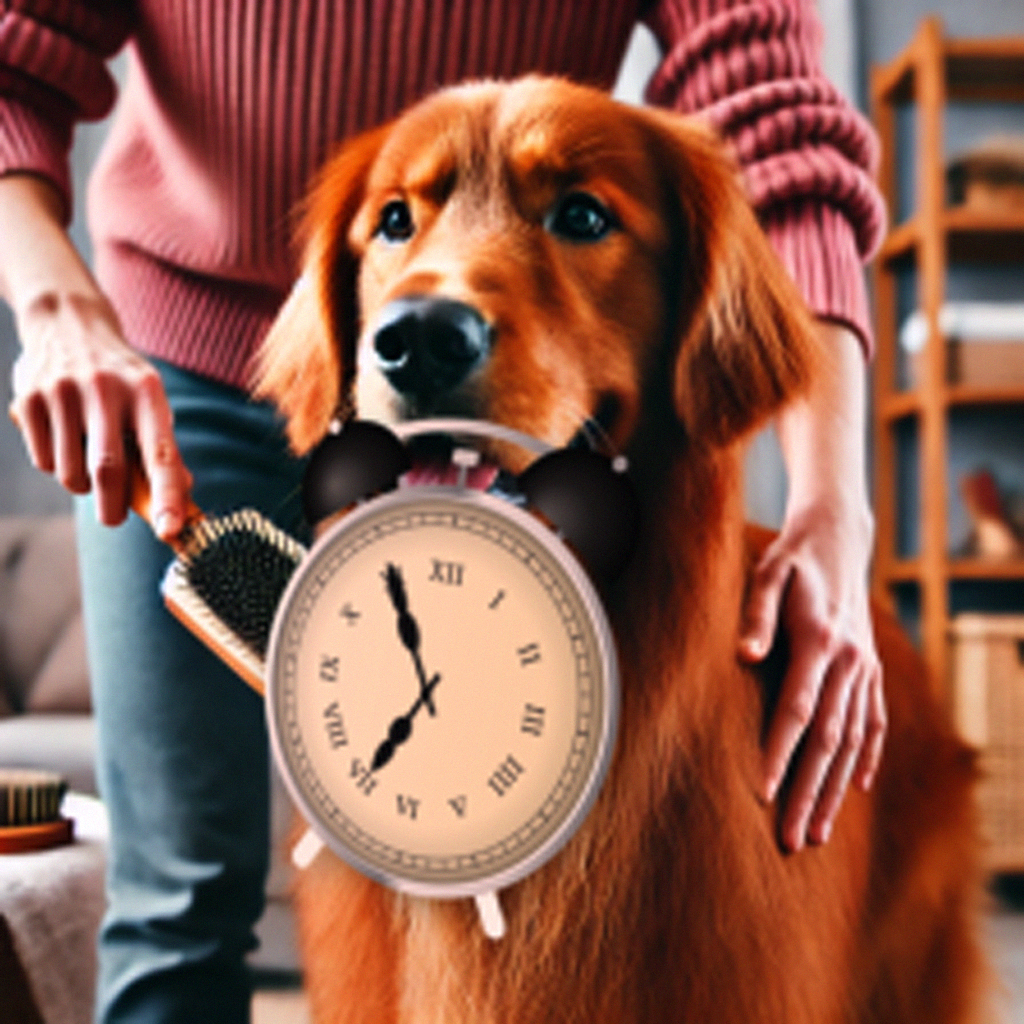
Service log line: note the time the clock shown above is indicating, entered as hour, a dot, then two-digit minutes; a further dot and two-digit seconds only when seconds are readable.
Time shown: 6.55
